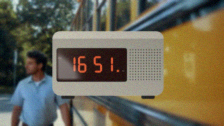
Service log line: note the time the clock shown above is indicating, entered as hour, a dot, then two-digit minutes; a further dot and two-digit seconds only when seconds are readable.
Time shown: 16.51
